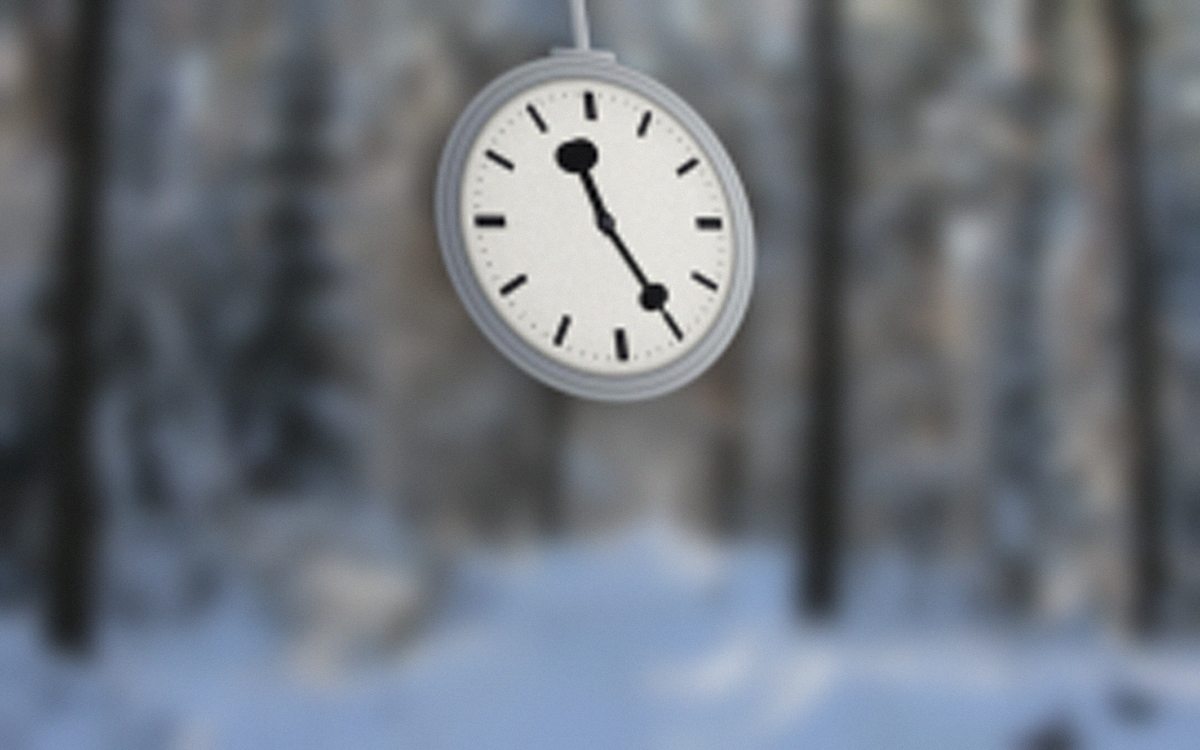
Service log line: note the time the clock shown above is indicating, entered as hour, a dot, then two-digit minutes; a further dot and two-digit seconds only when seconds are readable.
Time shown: 11.25
